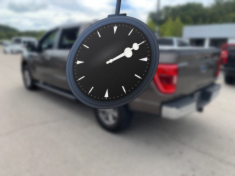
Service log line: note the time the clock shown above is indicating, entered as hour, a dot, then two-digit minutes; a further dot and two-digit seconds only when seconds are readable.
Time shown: 2.10
